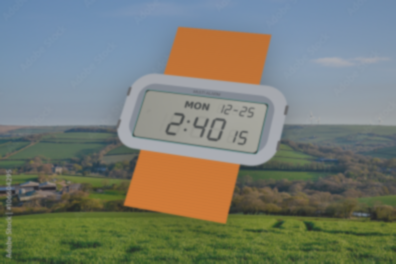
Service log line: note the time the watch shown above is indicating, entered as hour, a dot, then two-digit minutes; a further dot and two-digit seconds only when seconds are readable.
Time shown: 2.40.15
